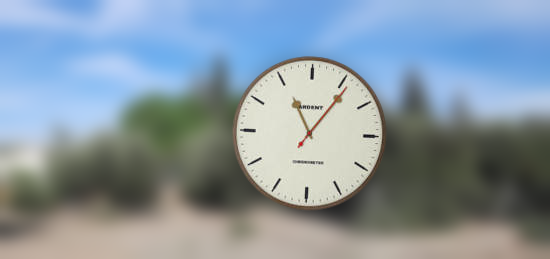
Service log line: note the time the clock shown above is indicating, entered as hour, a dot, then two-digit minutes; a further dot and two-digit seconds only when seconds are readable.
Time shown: 11.06.06
